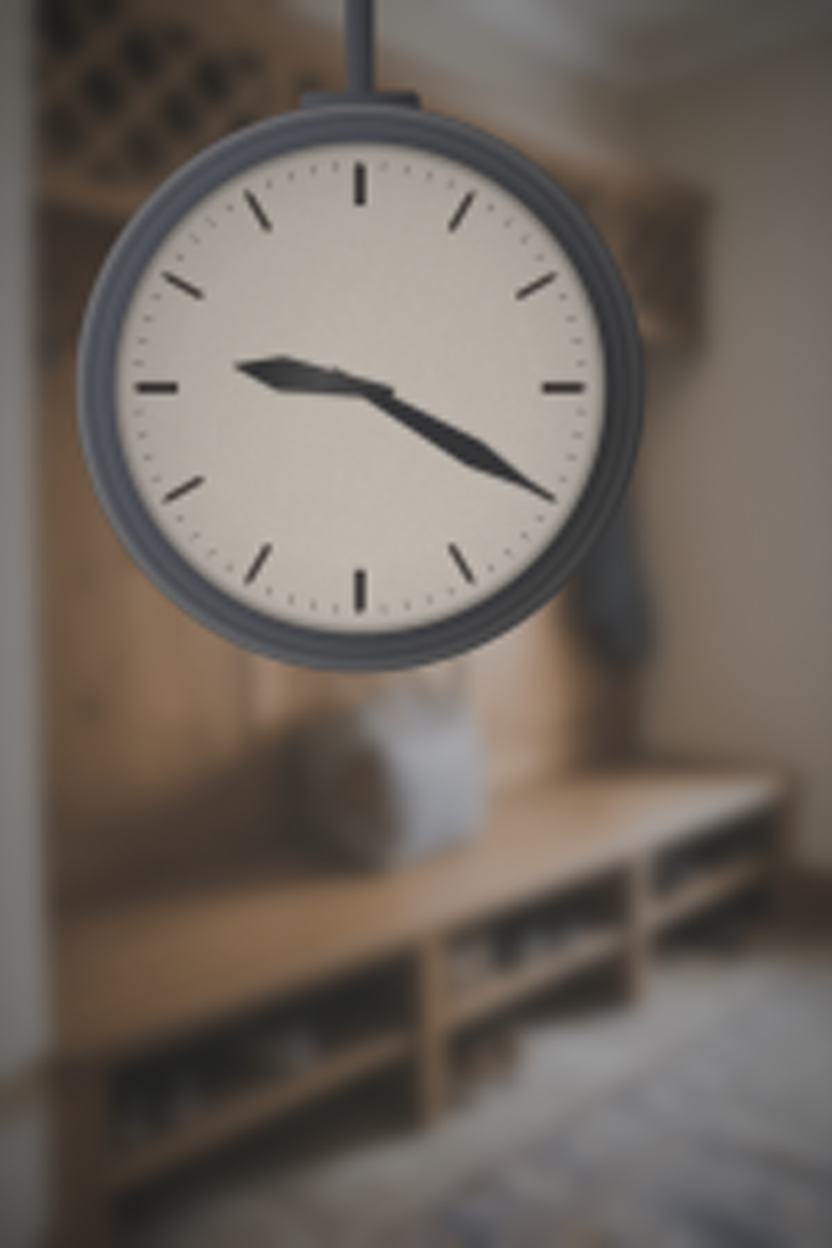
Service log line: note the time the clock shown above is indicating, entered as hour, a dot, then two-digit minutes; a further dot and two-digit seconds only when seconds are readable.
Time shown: 9.20
